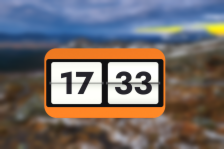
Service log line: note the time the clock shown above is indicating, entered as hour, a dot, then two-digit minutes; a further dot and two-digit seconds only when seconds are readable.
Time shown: 17.33
